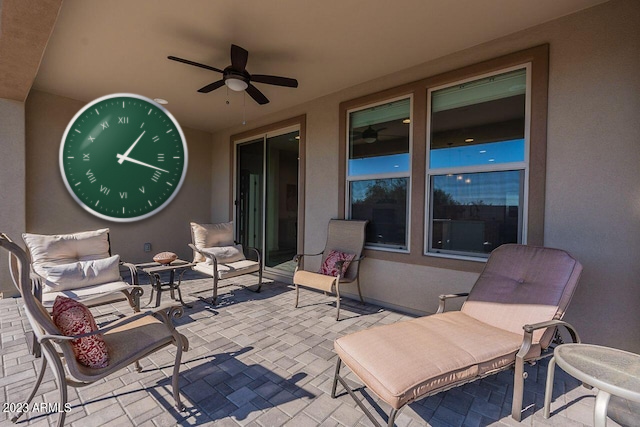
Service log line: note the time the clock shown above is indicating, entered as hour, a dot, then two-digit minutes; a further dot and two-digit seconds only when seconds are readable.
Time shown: 1.18
